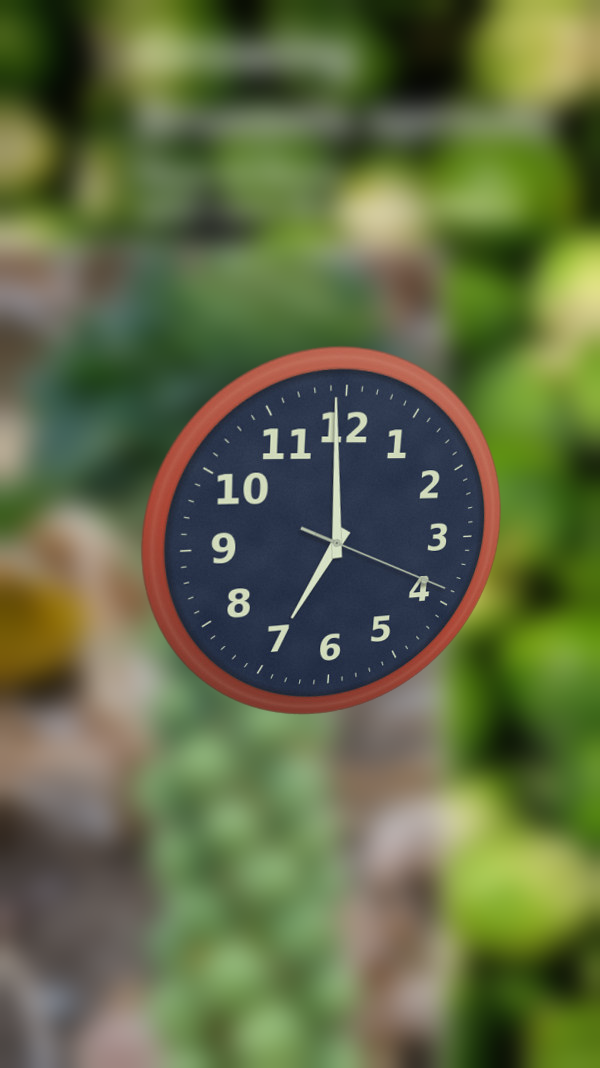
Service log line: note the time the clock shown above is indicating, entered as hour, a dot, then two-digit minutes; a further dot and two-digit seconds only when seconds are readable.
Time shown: 6.59.19
